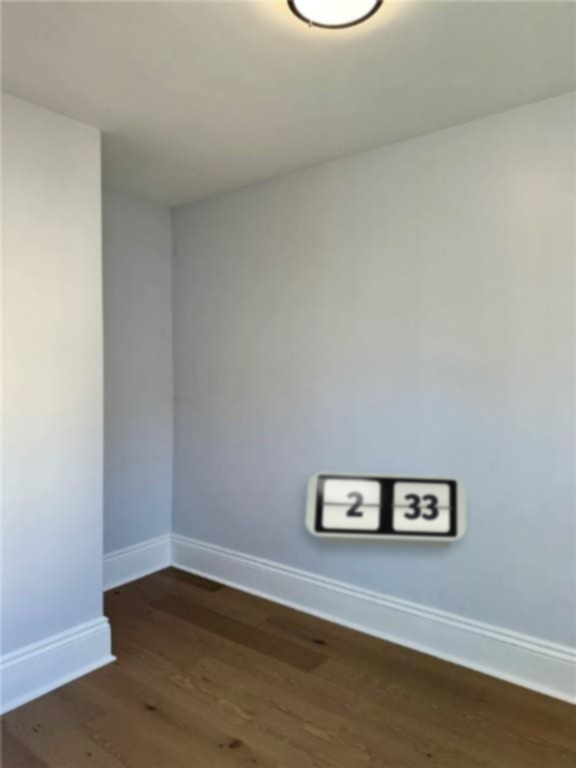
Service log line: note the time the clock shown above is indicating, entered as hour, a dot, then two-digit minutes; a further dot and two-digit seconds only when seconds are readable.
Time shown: 2.33
